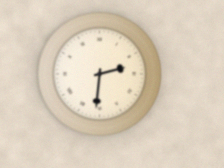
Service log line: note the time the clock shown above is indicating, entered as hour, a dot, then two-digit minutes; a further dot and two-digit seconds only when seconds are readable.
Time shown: 2.31
